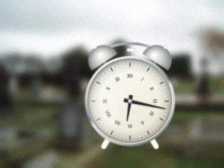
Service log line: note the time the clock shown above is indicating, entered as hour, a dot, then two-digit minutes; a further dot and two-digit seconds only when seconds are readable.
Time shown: 6.17
